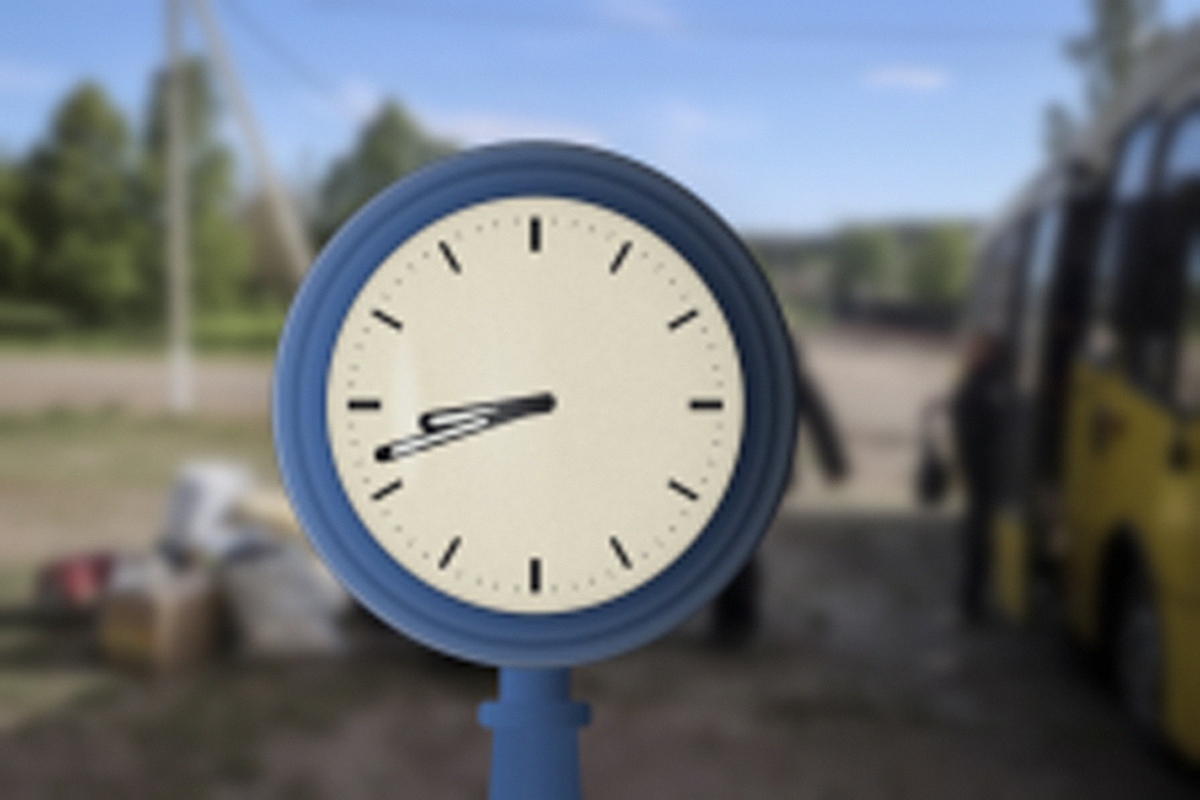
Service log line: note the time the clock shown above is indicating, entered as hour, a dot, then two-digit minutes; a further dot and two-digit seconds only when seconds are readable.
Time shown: 8.42
